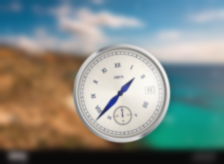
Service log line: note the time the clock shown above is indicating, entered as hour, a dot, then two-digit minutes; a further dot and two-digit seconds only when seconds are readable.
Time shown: 1.38
